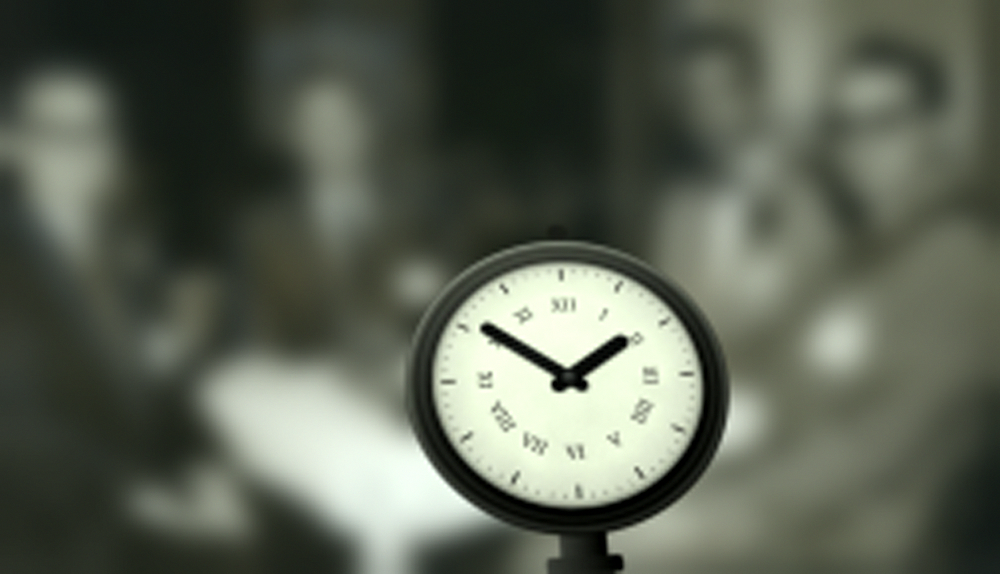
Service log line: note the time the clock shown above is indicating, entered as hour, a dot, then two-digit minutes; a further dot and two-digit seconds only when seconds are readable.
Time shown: 1.51
